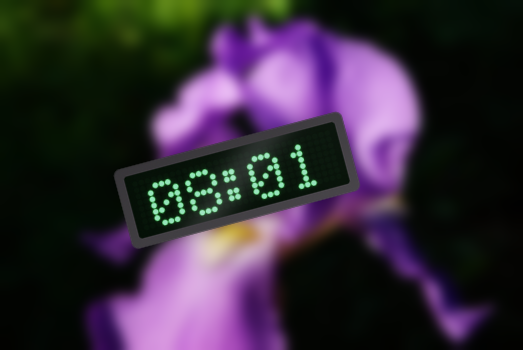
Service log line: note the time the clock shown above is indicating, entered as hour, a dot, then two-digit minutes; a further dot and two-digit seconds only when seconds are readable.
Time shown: 8.01
